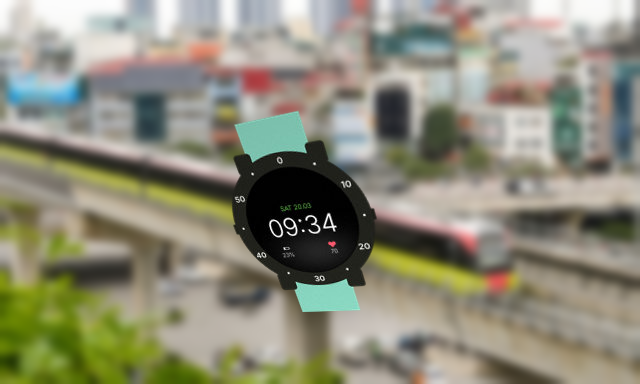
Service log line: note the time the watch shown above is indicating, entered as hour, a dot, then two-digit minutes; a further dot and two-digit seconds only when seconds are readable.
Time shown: 9.34
